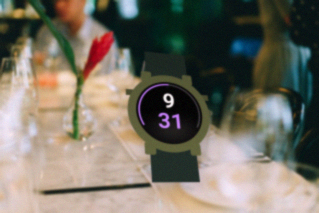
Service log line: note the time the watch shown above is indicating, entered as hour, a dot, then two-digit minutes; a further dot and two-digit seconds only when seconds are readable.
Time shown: 9.31
